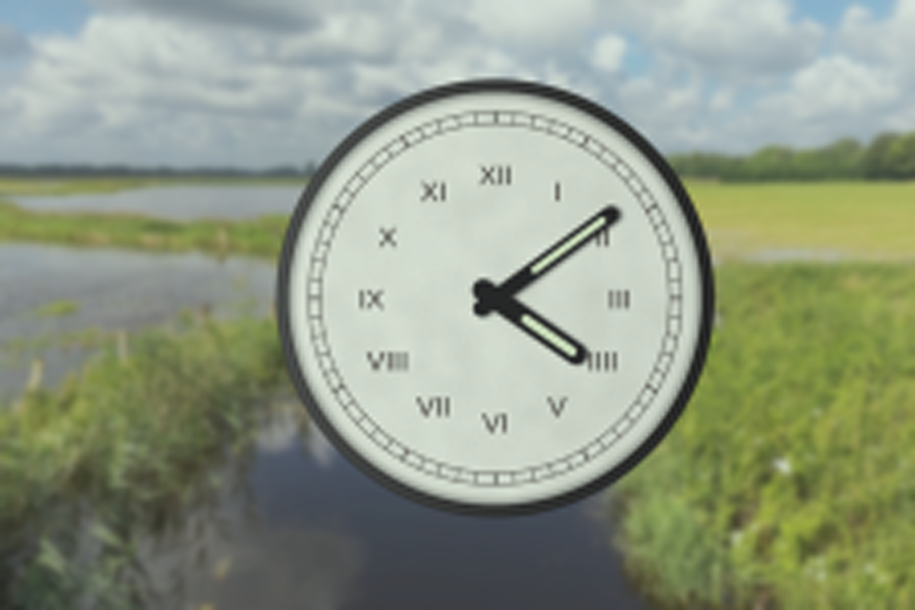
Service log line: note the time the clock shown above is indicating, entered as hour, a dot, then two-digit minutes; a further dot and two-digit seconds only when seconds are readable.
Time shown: 4.09
